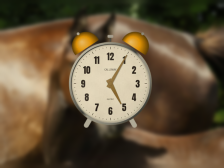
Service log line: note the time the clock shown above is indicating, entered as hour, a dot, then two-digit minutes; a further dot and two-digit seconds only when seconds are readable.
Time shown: 5.05
